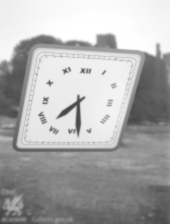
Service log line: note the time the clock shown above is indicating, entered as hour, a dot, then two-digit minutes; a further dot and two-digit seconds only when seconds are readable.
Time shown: 7.28
